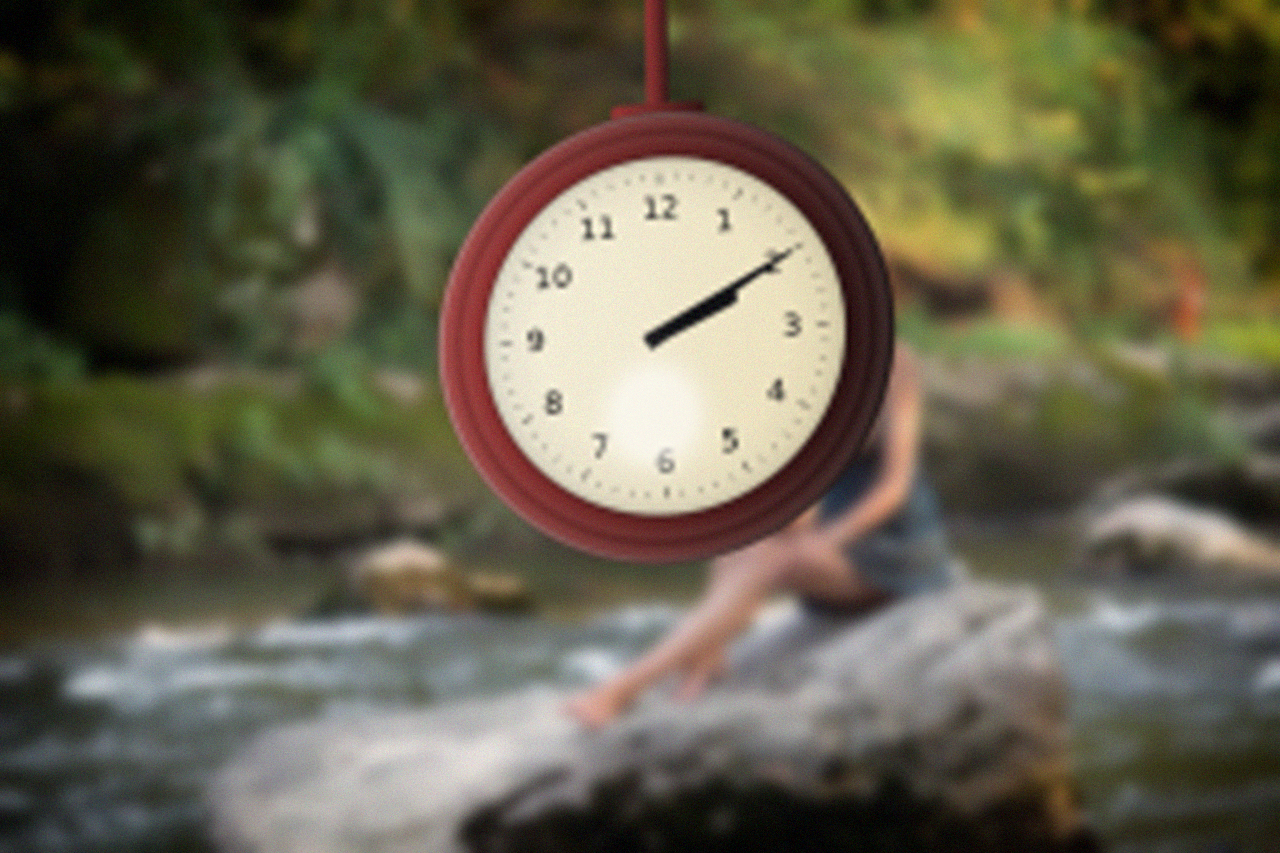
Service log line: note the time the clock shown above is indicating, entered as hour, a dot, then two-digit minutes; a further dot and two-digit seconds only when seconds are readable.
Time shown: 2.10
